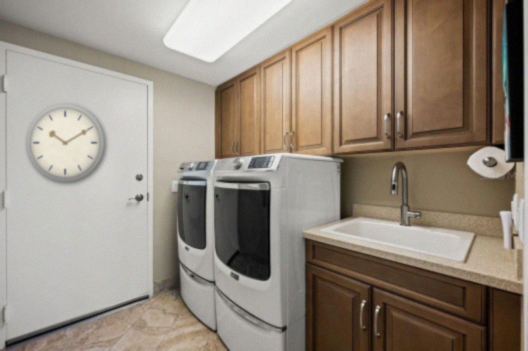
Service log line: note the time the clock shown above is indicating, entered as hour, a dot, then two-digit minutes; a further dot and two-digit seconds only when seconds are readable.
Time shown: 10.10
